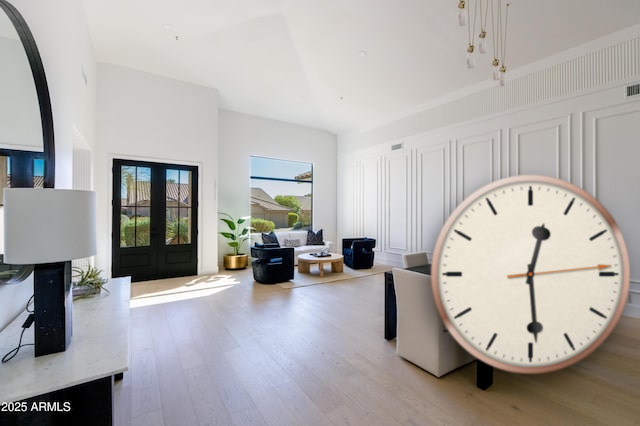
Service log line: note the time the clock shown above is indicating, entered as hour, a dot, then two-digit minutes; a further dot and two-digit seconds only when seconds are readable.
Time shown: 12.29.14
